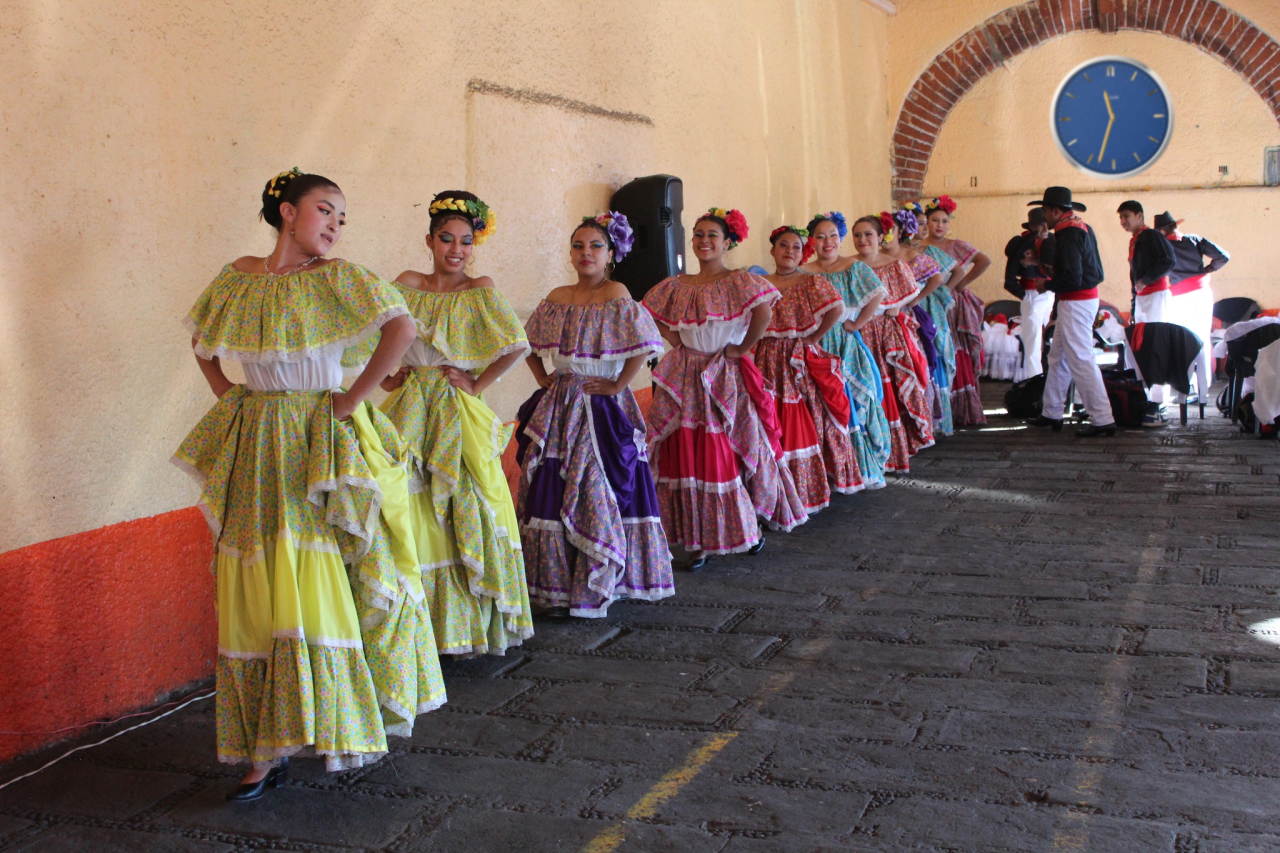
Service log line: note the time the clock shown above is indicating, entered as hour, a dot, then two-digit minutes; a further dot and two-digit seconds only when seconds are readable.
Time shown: 11.33
